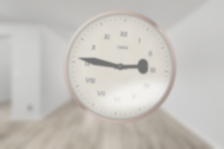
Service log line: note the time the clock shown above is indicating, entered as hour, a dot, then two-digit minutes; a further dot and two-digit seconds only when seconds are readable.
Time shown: 2.46
